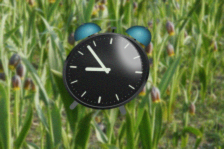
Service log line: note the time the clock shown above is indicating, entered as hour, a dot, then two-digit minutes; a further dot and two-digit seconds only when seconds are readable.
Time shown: 8.53
